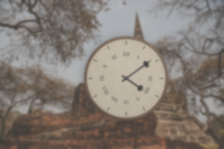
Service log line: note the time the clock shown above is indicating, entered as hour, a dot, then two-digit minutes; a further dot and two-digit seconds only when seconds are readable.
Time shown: 4.09
